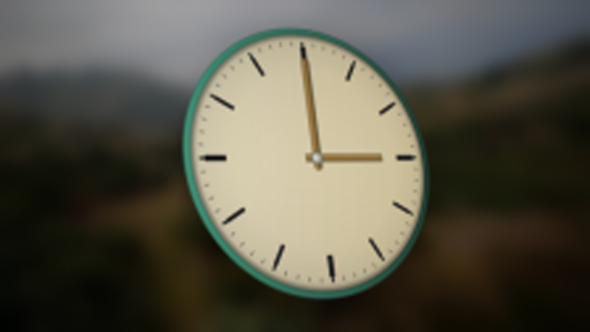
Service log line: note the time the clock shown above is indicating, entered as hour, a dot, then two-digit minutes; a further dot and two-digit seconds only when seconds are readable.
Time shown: 3.00
